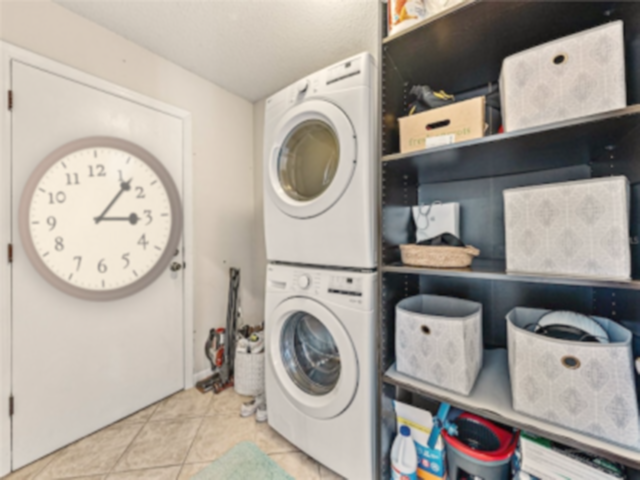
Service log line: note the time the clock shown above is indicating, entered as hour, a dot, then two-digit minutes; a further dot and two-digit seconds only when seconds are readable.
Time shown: 3.07
